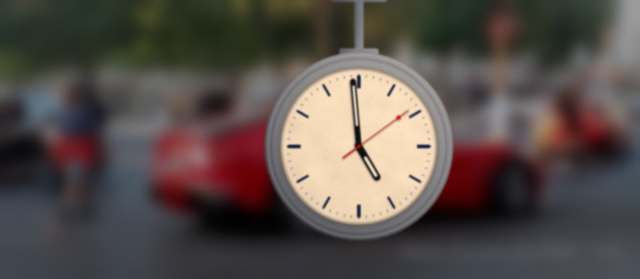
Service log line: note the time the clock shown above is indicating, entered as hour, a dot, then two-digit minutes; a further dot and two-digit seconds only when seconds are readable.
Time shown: 4.59.09
